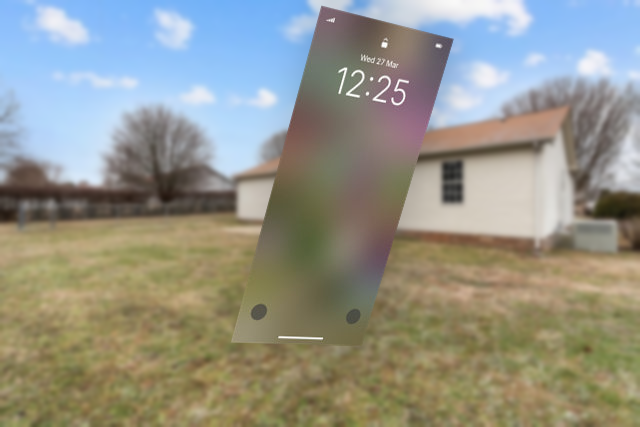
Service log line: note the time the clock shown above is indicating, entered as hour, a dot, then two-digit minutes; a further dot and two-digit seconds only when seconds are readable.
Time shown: 12.25
